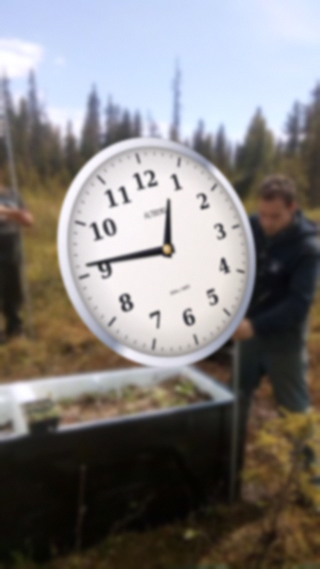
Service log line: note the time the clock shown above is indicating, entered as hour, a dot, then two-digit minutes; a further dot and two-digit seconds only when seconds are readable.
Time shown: 12.46
